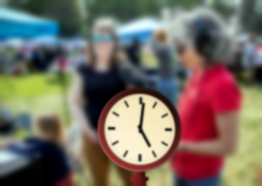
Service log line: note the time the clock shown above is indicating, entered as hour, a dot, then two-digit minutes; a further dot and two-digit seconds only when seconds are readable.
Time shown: 5.01
